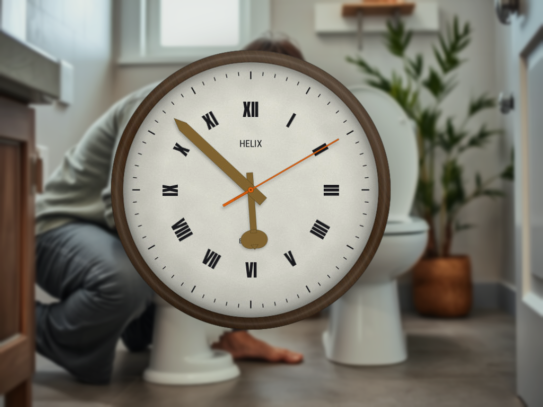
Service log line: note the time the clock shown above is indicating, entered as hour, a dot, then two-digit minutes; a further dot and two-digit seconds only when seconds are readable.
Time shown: 5.52.10
